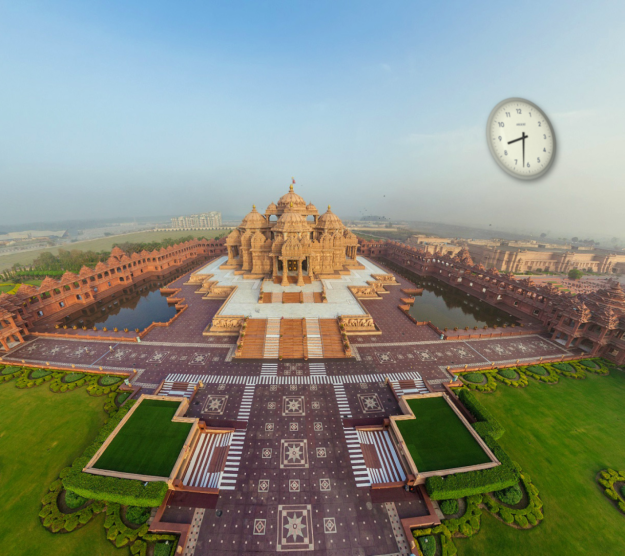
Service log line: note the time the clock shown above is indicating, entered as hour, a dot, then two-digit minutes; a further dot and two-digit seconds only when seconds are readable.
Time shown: 8.32
